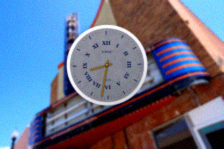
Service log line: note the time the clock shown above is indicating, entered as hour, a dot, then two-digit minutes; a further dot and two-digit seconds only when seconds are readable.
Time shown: 8.32
